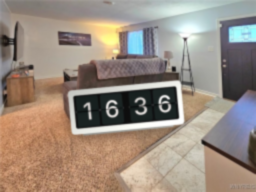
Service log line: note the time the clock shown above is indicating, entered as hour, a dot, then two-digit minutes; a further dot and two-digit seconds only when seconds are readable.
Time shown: 16.36
